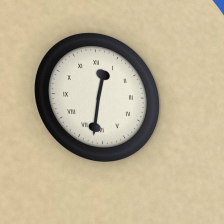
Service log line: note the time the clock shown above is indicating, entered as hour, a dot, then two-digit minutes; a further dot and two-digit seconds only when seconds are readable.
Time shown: 12.32
